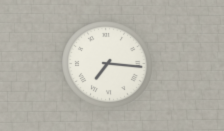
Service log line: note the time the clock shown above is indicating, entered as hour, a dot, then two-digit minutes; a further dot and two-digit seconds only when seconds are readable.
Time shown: 7.16
